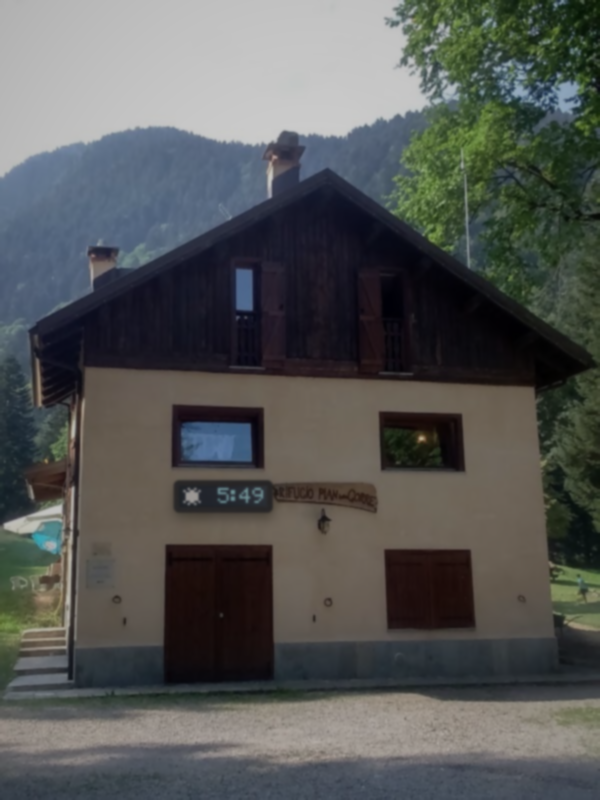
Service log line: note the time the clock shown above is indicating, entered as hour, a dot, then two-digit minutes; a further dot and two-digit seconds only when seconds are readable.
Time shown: 5.49
